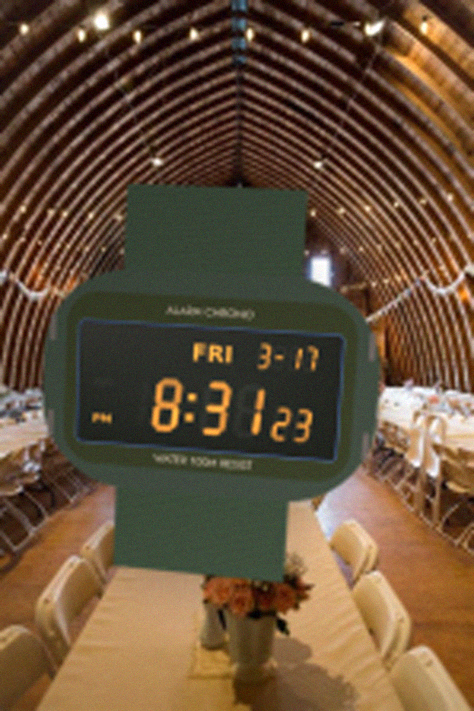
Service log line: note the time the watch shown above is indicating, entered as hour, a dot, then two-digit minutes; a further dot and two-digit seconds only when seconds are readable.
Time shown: 8.31.23
